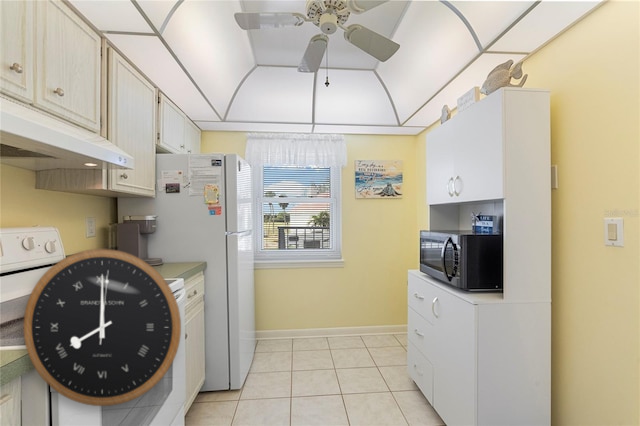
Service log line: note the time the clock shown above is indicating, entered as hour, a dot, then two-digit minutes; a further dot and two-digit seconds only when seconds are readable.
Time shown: 8.00.01
